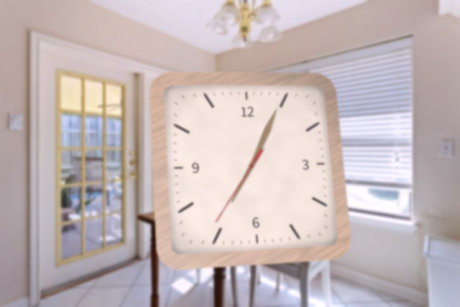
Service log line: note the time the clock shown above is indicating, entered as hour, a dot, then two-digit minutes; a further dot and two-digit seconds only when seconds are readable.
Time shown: 7.04.36
